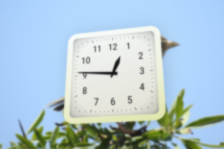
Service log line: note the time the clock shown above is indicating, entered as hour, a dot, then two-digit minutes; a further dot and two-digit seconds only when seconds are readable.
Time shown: 12.46
